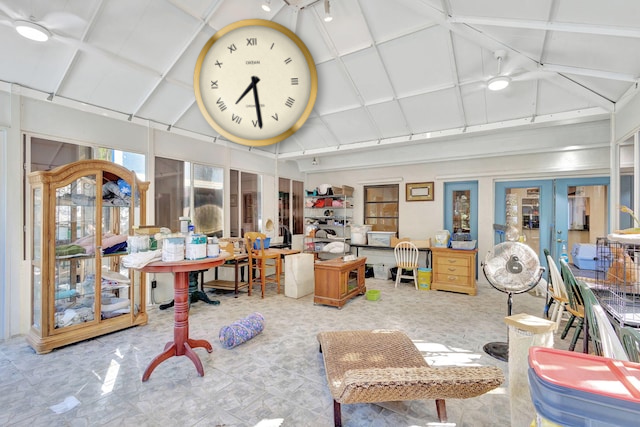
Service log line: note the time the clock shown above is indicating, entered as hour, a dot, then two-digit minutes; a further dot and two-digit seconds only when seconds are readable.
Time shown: 7.29
